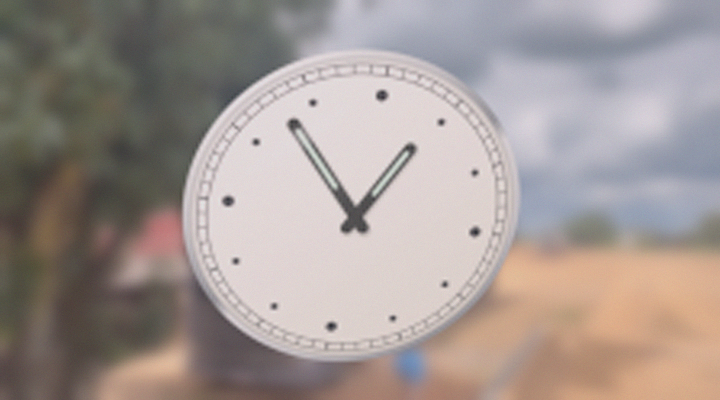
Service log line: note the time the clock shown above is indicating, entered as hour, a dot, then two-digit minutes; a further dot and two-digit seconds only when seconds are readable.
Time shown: 12.53
